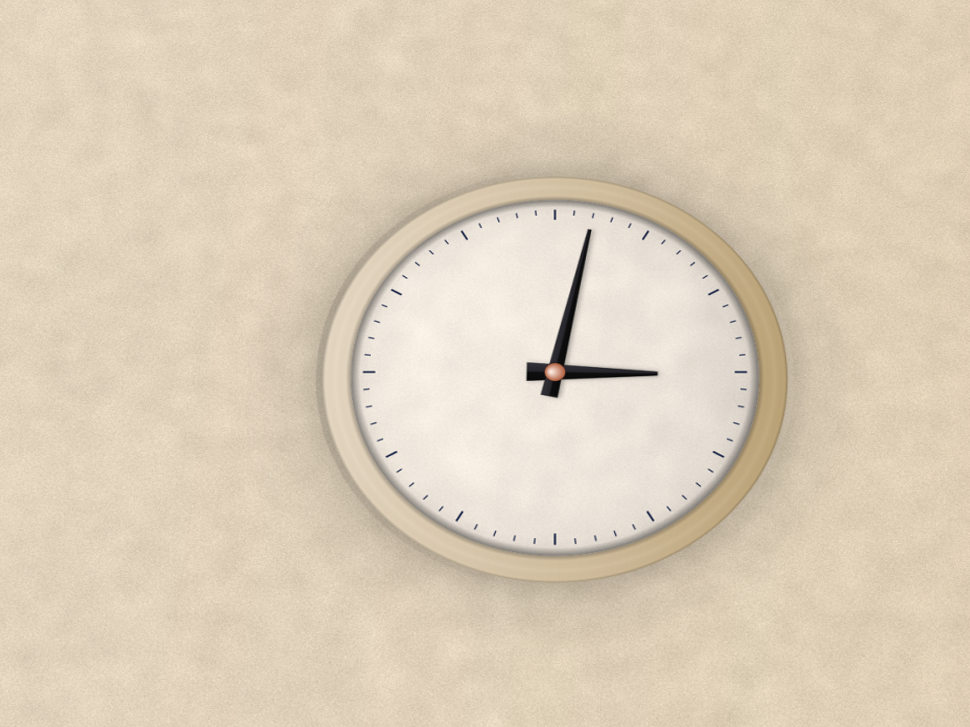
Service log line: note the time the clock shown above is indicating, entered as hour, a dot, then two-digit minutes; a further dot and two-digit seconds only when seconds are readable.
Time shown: 3.02
